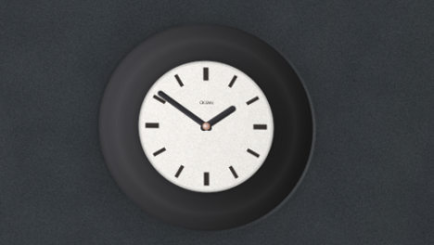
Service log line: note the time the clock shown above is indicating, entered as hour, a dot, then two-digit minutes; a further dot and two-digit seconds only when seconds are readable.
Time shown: 1.51
